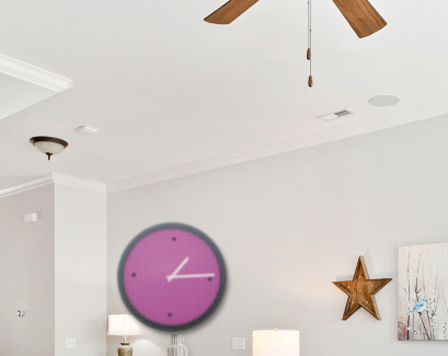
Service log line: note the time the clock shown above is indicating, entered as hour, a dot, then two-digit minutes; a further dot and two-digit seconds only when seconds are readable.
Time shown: 1.14
